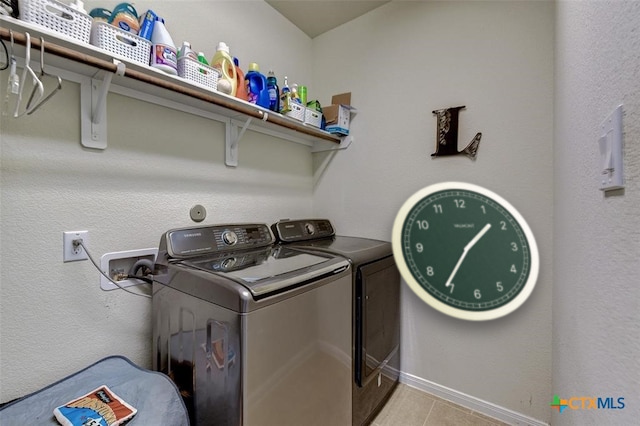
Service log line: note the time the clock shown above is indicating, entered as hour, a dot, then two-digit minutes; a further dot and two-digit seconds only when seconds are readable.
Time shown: 1.36
